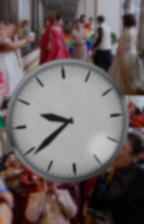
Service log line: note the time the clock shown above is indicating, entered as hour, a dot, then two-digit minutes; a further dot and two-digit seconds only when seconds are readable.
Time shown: 9.39
